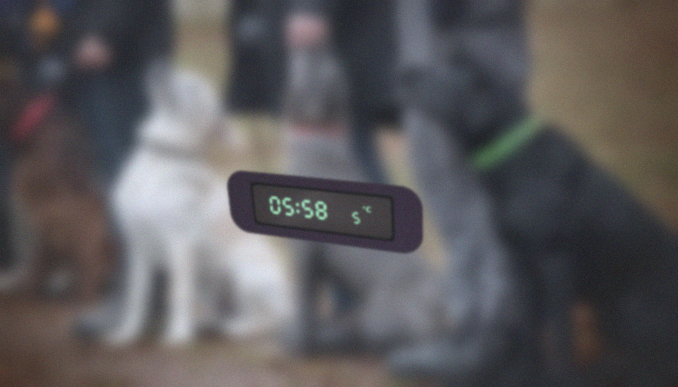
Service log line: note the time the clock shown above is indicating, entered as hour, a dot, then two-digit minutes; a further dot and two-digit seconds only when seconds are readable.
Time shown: 5.58
